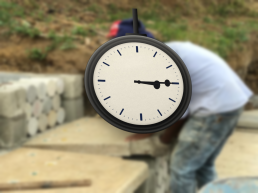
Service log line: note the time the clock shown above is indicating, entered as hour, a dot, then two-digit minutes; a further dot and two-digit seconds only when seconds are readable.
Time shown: 3.15
